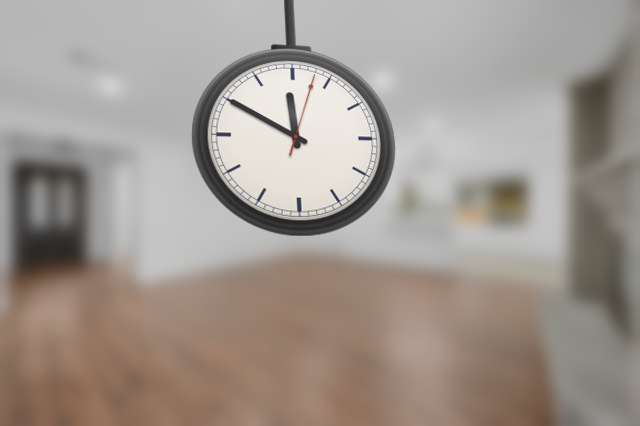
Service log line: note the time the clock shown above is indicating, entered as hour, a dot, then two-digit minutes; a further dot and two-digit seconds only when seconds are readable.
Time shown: 11.50.03
